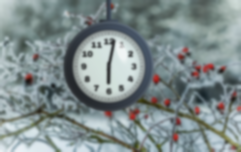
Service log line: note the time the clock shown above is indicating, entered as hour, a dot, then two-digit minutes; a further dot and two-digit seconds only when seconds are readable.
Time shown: 6.02
